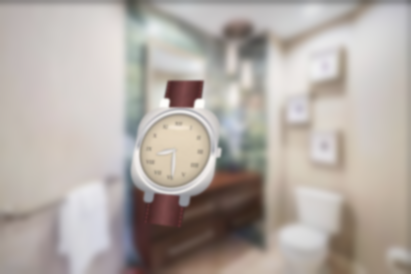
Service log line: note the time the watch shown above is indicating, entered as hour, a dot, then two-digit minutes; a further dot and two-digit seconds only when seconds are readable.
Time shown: 8.29
